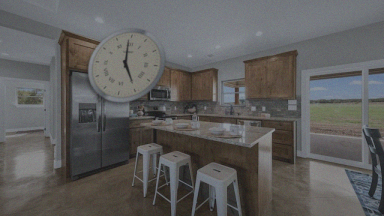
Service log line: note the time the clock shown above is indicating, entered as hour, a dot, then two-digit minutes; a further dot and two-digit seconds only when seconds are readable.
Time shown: 4.59
